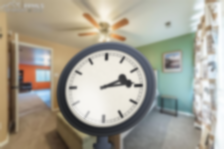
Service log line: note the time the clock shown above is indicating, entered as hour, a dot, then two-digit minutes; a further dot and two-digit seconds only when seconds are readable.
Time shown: 2.14
